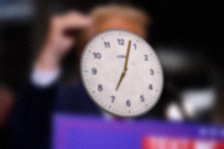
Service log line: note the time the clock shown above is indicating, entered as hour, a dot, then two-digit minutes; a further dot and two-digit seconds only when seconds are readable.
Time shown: 7.03
